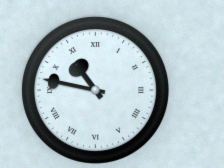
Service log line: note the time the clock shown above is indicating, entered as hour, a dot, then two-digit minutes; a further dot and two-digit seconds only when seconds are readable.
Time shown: 10.47
